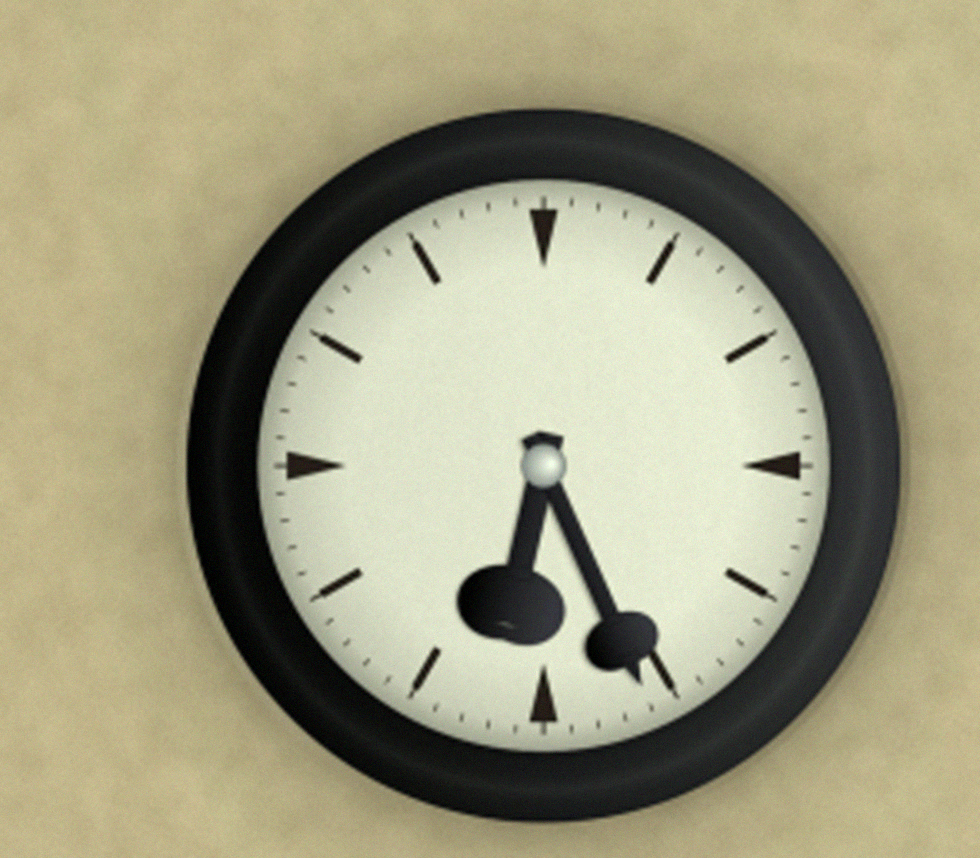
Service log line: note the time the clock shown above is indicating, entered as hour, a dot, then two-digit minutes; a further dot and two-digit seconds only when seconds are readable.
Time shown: 6.26
